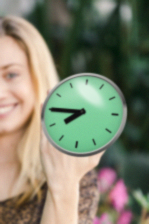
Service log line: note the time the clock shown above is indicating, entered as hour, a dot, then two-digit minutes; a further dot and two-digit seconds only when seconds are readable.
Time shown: 7.45
